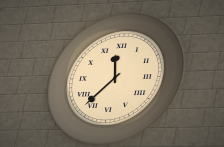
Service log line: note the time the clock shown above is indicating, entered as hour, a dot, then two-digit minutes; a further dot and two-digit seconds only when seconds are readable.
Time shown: 11.37
